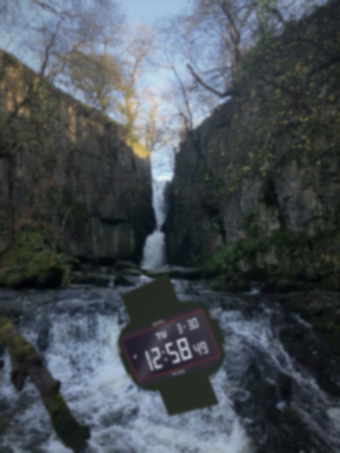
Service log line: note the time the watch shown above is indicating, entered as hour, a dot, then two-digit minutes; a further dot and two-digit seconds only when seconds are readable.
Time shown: 12.58
